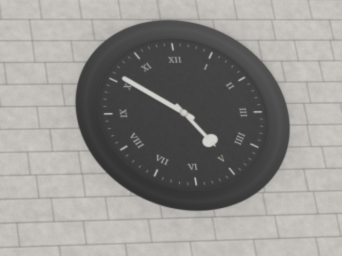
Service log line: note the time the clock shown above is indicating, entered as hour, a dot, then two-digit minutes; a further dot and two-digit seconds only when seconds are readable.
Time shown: 4.51
